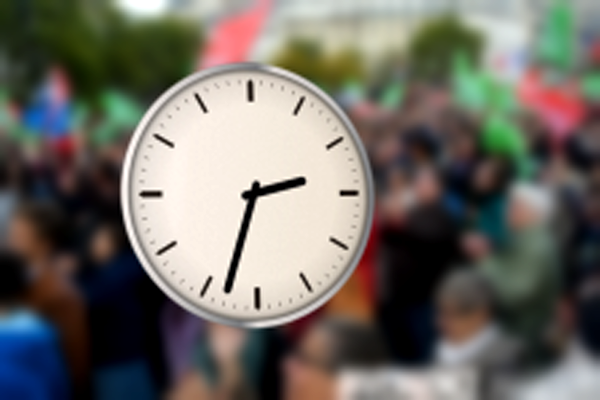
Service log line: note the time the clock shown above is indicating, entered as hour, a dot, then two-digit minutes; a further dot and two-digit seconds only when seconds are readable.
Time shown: 2.33
